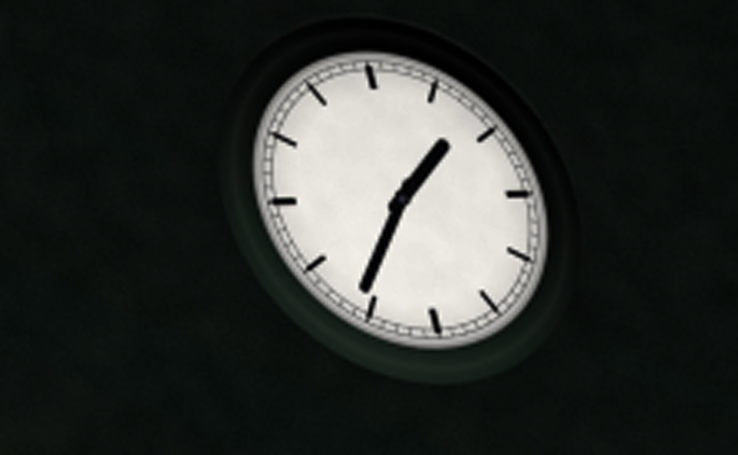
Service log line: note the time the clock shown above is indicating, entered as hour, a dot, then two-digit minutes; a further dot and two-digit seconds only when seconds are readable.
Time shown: 1.36
